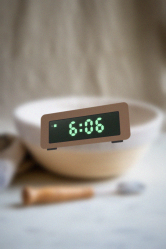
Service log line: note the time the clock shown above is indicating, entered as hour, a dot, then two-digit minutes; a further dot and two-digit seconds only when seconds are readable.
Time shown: 6.06
